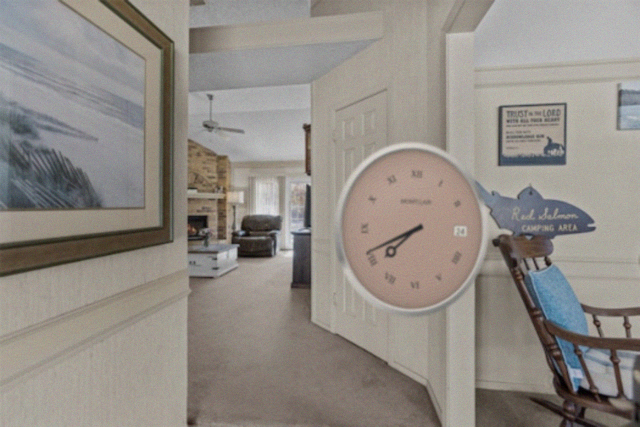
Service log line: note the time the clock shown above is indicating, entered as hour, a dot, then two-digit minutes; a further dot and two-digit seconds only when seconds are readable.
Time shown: 7.41
